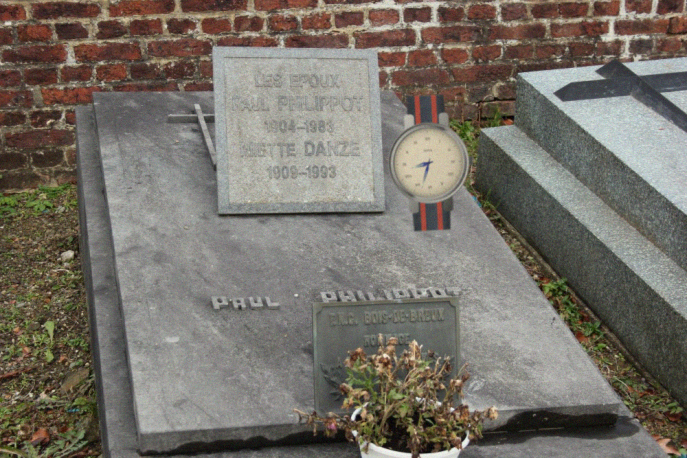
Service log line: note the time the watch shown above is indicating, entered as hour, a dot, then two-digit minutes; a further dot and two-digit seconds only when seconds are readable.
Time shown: 8.33
